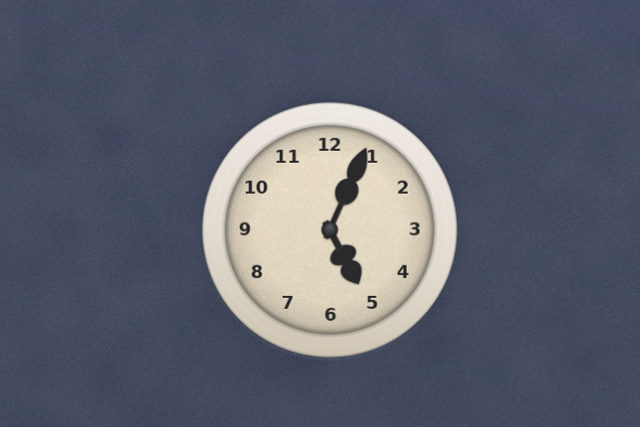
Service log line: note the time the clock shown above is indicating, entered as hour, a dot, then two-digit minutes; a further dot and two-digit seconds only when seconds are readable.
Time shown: 5.04
